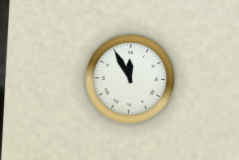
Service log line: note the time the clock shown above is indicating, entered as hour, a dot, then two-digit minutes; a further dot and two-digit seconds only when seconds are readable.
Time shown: 11.55
